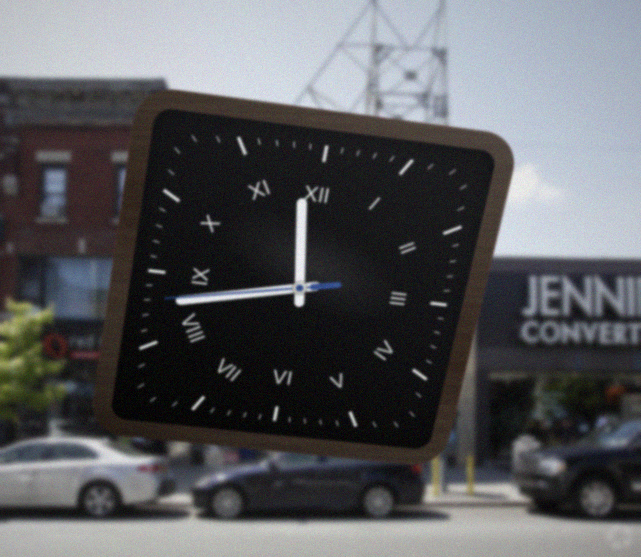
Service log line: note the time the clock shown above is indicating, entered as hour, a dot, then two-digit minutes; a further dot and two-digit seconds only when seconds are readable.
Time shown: 11.42.43
